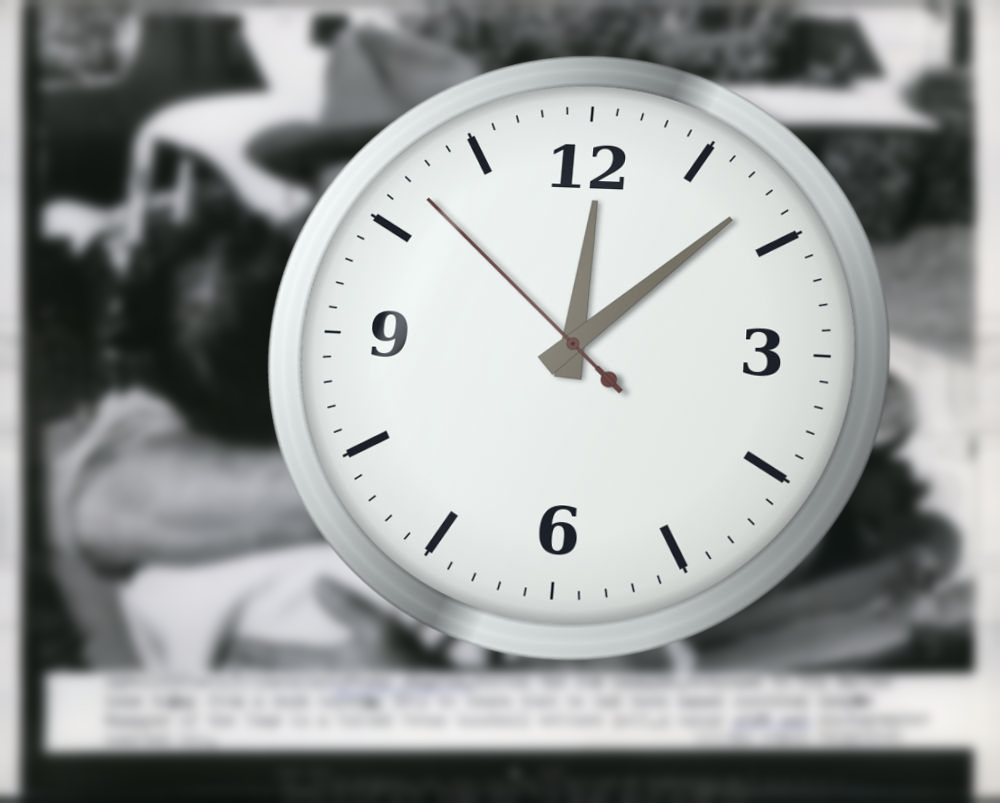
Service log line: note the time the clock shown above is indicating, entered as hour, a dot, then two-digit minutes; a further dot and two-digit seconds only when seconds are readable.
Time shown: 12.07.52
